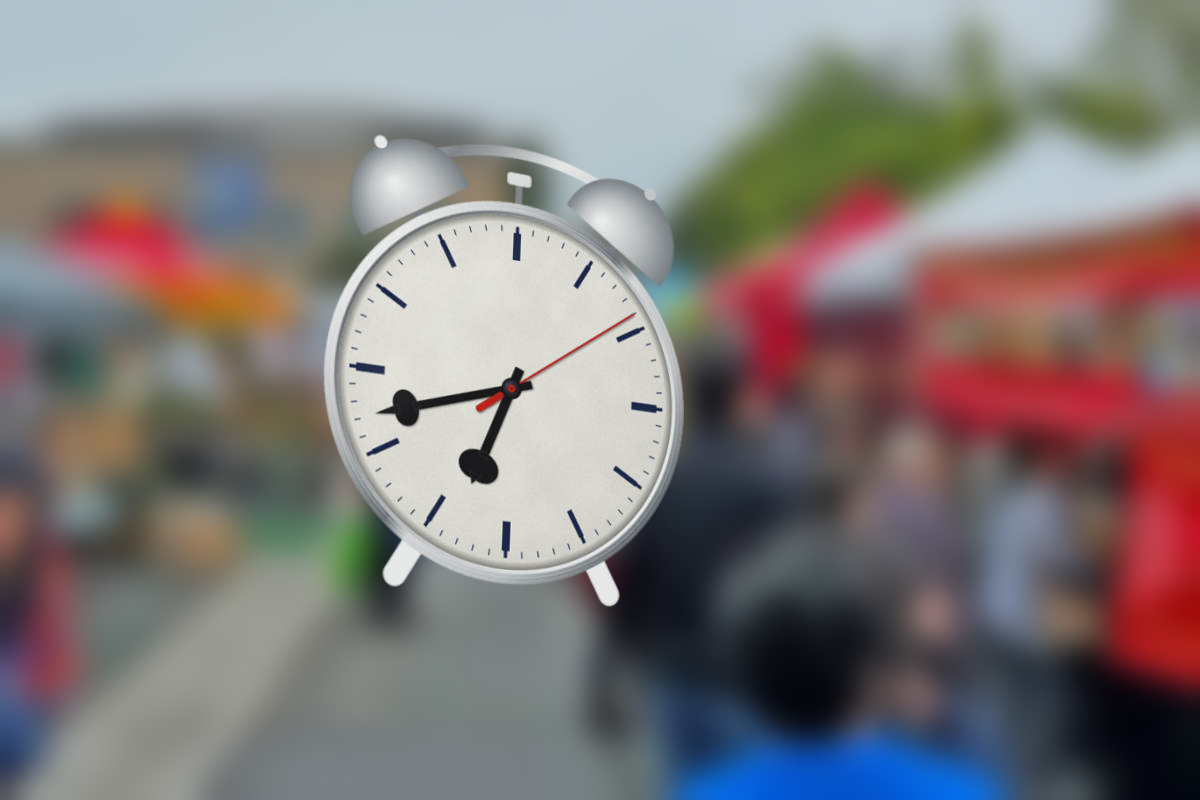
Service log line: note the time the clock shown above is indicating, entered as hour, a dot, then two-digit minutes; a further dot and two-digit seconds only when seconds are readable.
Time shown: 6.42.09
